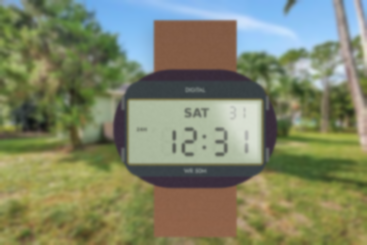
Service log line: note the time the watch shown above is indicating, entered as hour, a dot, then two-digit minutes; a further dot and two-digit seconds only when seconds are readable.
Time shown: 12.31
